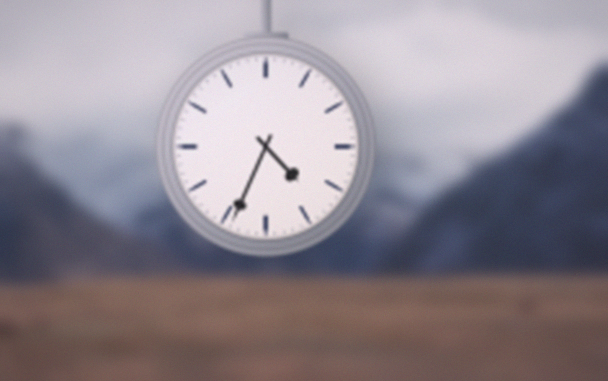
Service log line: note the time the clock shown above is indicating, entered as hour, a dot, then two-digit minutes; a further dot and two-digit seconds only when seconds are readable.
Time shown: 4.34
